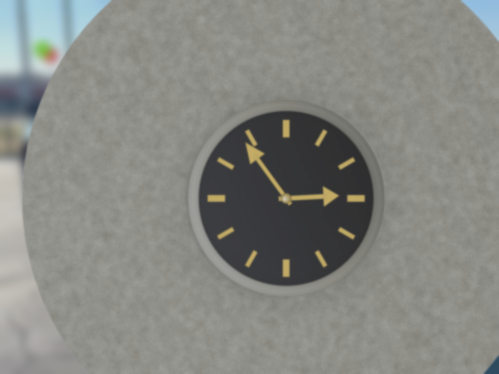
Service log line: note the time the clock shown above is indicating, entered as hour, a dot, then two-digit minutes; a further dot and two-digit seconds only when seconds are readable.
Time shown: 2.54
